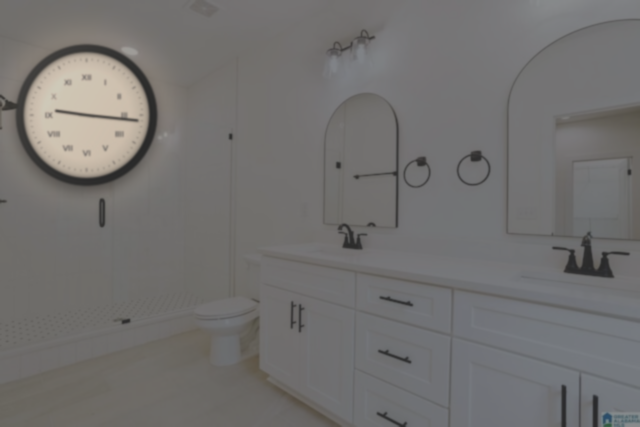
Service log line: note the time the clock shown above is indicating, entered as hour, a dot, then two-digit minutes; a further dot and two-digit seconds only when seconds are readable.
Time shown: 9.16
